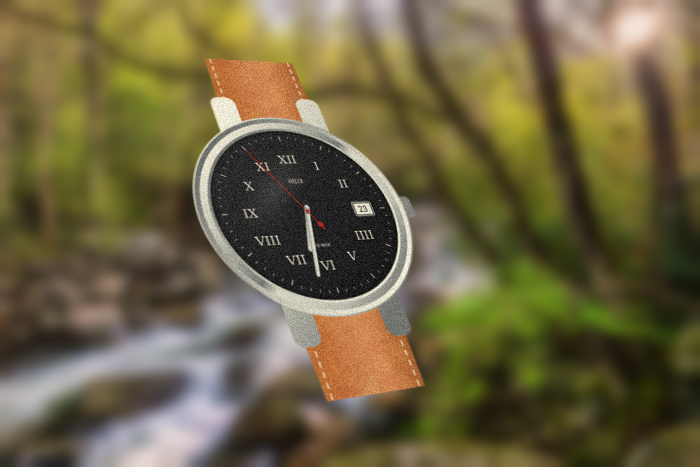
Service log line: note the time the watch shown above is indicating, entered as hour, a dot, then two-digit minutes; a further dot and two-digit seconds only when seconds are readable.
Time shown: 6.31.55
